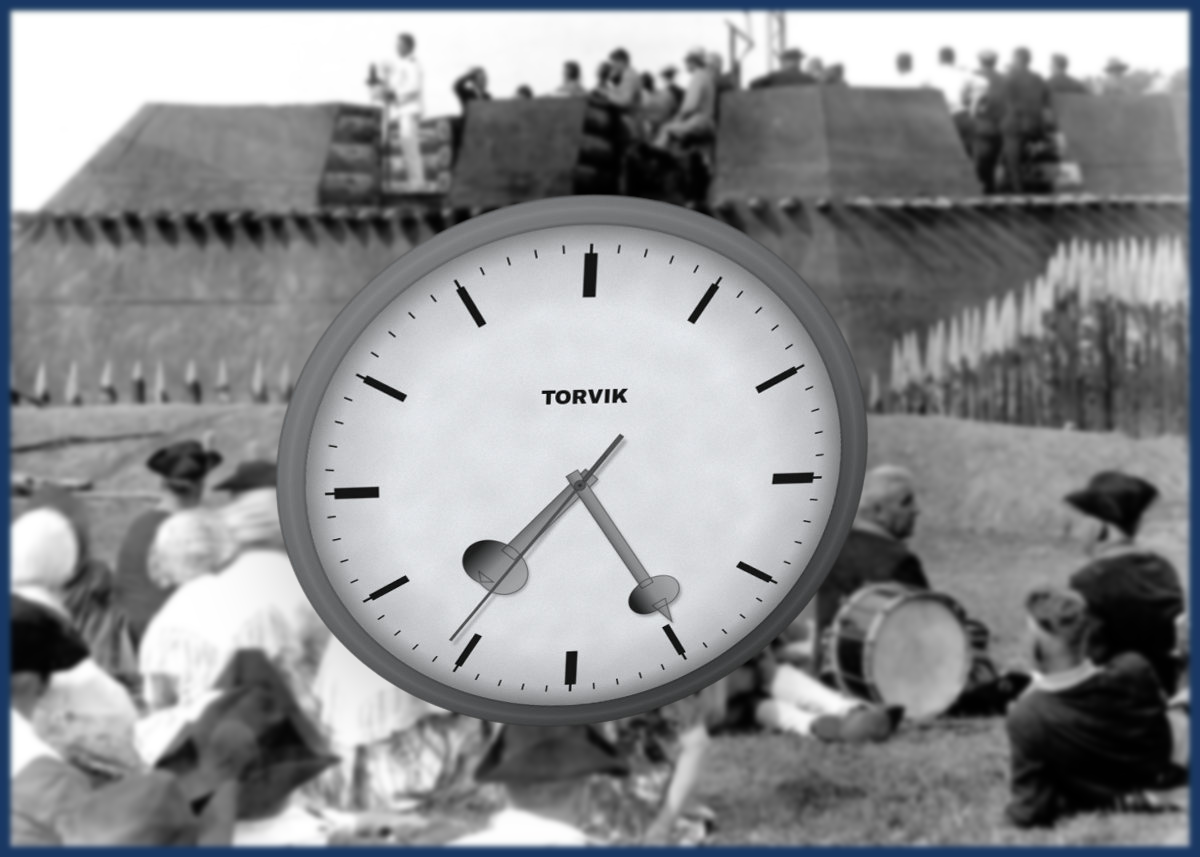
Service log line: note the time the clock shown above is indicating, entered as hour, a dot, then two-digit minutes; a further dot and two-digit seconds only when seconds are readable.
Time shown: 7.24.36
